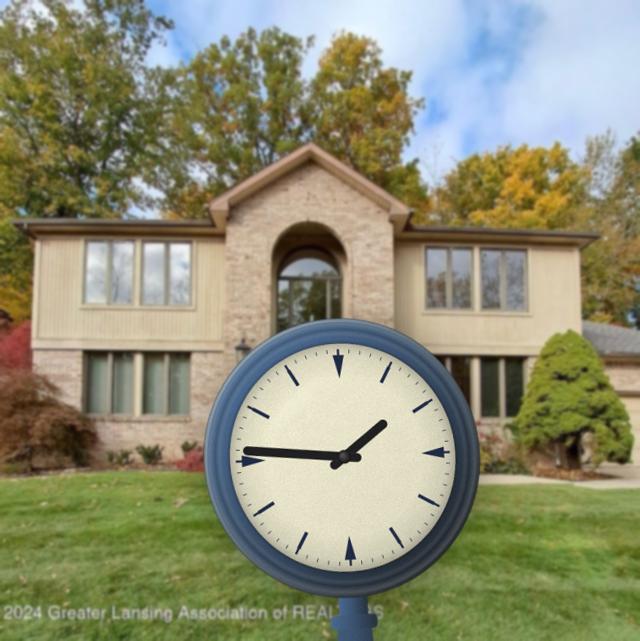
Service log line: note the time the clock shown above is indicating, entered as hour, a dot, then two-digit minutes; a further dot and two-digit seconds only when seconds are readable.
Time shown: 1.46
